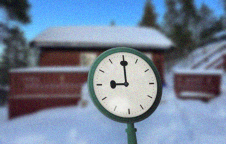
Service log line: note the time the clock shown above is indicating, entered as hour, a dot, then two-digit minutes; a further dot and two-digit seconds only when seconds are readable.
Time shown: 9.00
